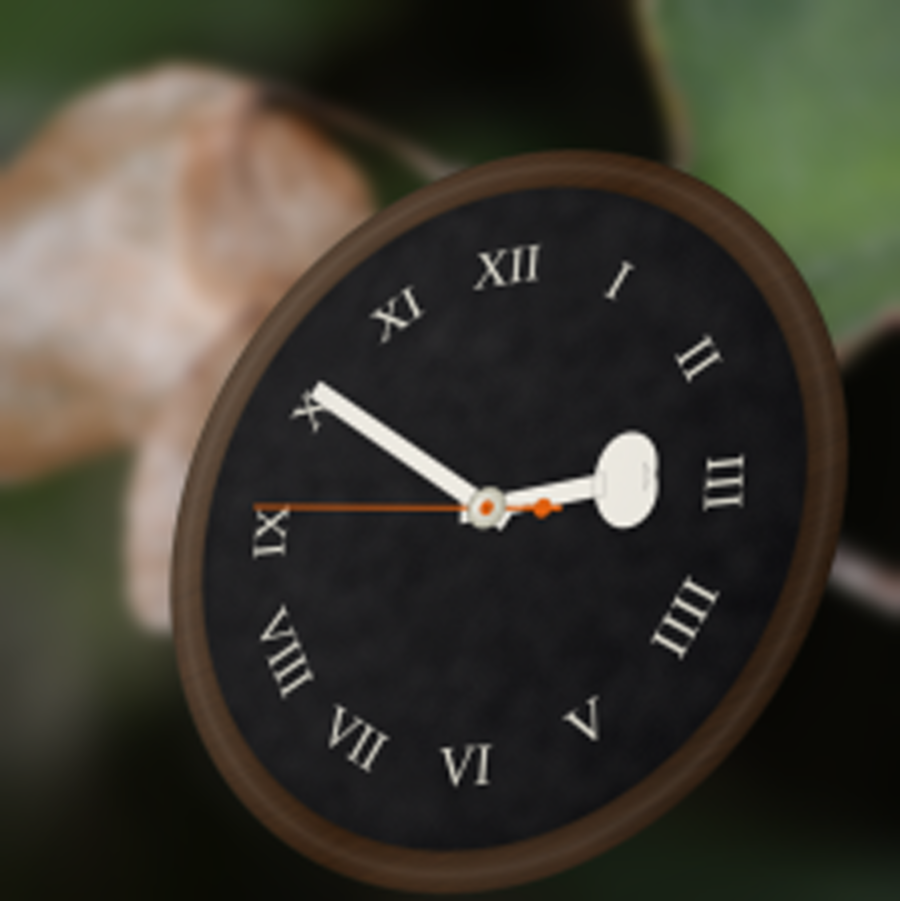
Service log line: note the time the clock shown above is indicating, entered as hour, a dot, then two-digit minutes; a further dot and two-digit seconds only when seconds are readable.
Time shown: 2.50.46
